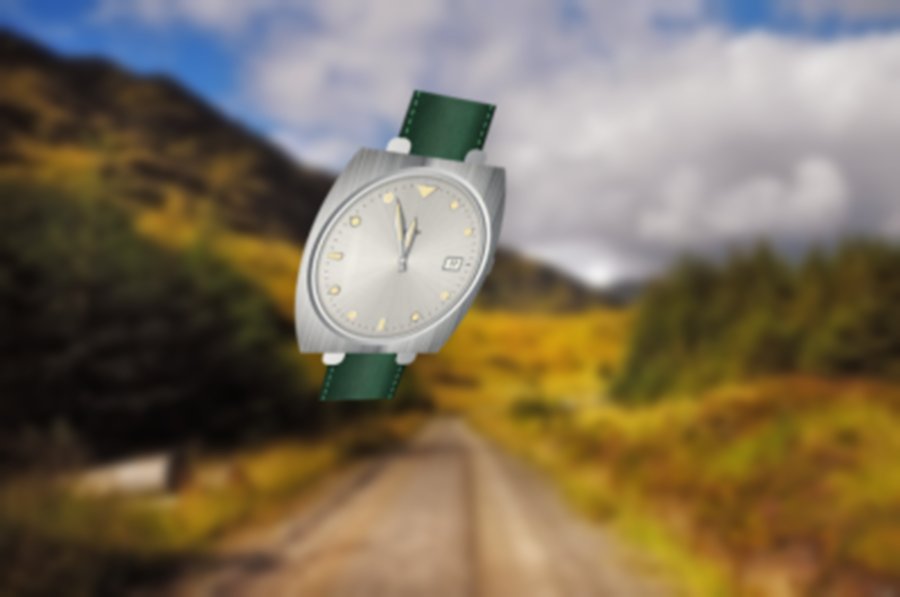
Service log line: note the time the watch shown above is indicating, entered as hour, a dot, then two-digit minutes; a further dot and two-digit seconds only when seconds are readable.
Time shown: 11.56
